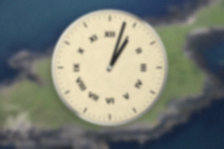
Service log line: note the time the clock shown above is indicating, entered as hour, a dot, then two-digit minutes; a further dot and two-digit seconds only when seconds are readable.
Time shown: 1.03
